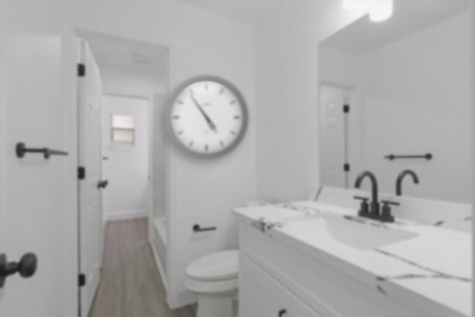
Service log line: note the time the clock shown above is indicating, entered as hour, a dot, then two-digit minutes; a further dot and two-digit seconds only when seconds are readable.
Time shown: 4.54
